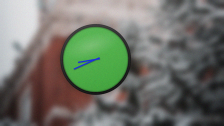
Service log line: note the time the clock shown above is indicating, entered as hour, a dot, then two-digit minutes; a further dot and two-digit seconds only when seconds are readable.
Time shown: 8.41
